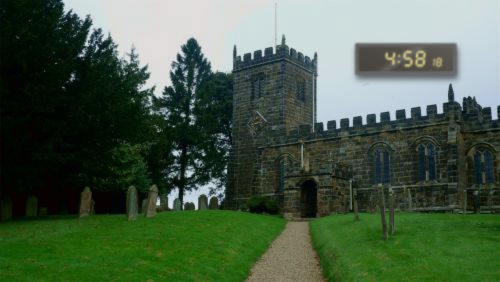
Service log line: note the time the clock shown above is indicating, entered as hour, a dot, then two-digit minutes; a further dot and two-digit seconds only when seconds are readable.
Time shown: 4.58
